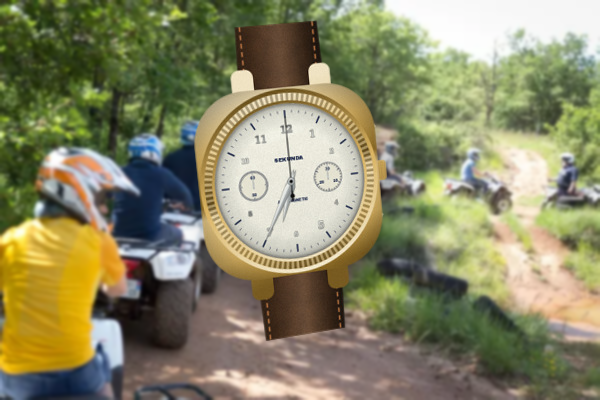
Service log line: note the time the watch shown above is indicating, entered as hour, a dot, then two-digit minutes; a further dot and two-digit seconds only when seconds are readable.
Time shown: 6.35
